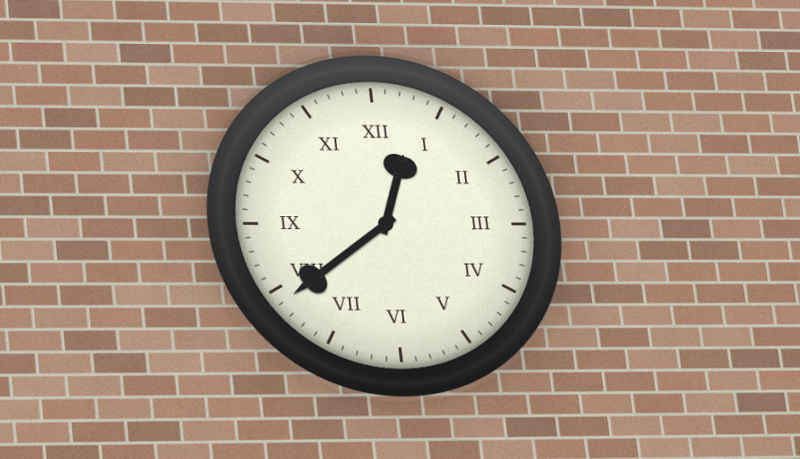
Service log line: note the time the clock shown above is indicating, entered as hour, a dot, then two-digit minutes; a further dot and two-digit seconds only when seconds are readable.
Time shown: 12.39
